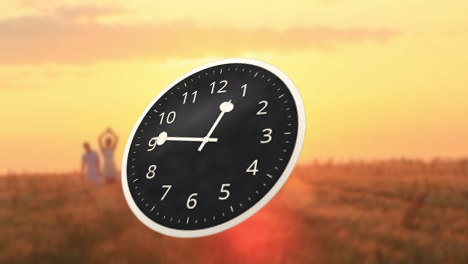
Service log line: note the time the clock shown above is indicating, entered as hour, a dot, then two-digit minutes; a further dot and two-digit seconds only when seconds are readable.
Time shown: 12.46
